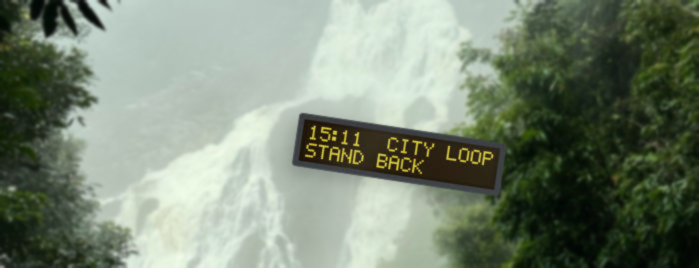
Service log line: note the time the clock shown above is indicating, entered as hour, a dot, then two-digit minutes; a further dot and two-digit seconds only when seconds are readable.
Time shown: 15.11
